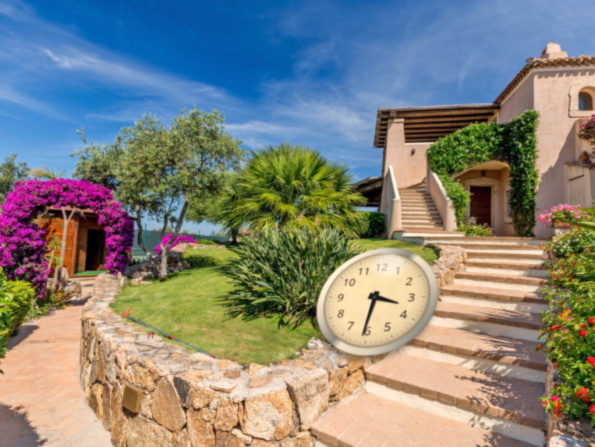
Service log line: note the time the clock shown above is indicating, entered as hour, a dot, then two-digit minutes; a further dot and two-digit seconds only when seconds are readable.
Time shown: 3.31
